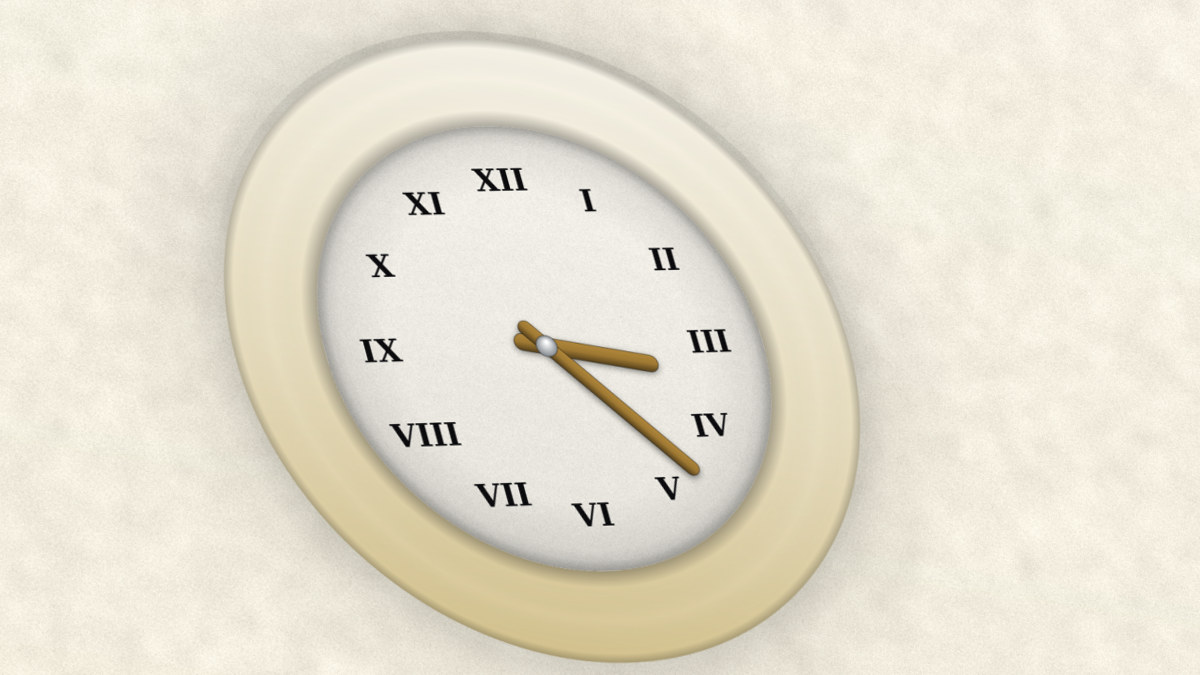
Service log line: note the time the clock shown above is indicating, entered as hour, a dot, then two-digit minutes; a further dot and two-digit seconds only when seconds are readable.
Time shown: 3.23
